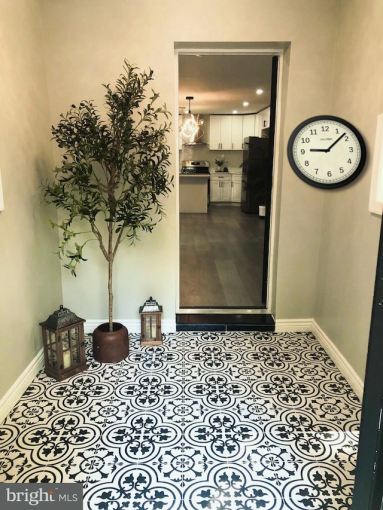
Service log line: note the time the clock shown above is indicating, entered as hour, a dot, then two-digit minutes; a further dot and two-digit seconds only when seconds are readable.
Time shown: 9.08
